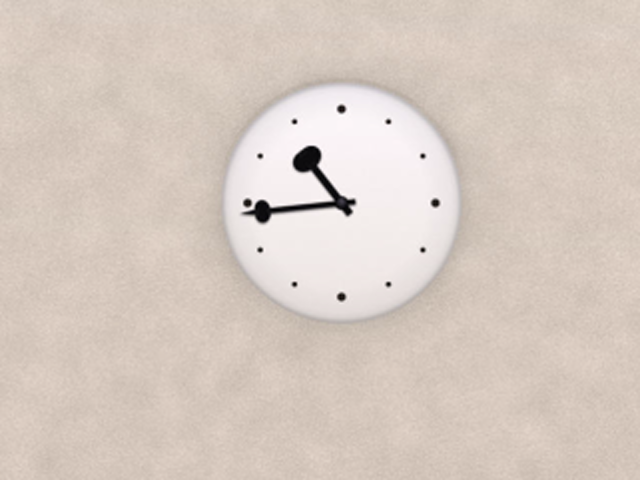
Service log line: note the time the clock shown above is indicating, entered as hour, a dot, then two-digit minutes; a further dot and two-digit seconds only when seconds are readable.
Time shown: 10.44
